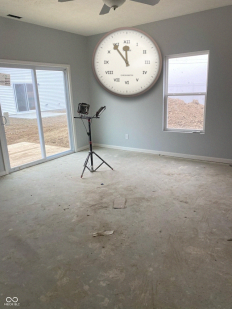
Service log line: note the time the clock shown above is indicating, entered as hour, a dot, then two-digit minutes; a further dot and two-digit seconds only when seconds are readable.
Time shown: 11.54
